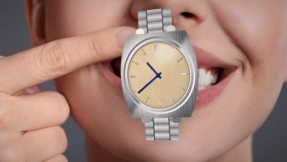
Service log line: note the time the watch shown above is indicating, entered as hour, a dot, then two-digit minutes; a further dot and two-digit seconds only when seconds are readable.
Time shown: 10.39
